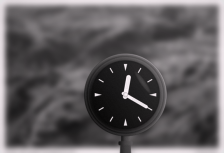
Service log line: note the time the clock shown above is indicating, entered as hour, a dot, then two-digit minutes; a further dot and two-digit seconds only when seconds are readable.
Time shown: 12.20
